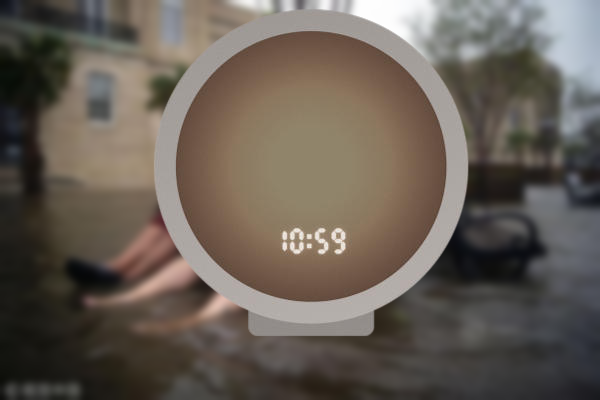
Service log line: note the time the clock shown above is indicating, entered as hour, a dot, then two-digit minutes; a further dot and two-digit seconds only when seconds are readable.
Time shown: 10.59
